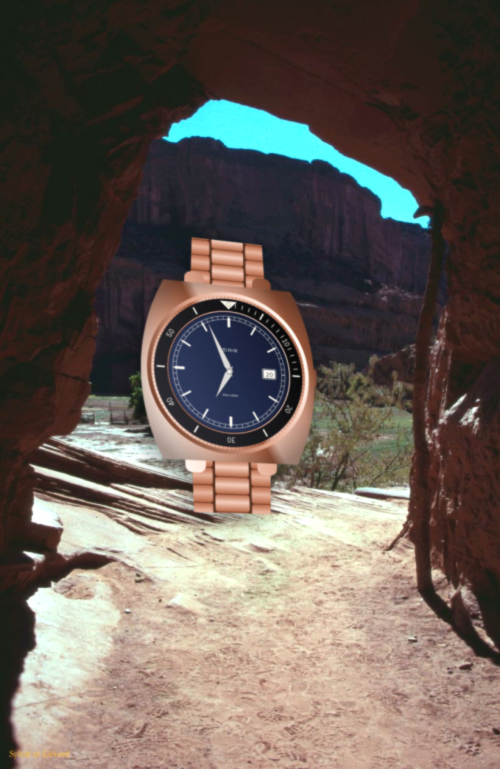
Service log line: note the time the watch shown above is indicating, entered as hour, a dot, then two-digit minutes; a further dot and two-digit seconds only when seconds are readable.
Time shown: 6.56
